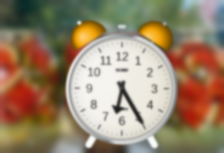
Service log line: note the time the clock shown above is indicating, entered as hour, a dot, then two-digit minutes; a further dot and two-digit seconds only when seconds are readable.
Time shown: 6.25
